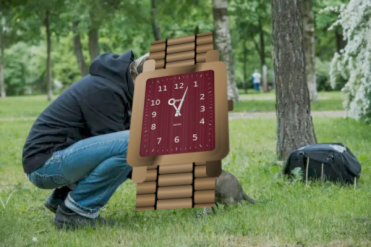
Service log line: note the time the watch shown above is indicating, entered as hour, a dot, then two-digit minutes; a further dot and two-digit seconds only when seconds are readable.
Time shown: 11.03
